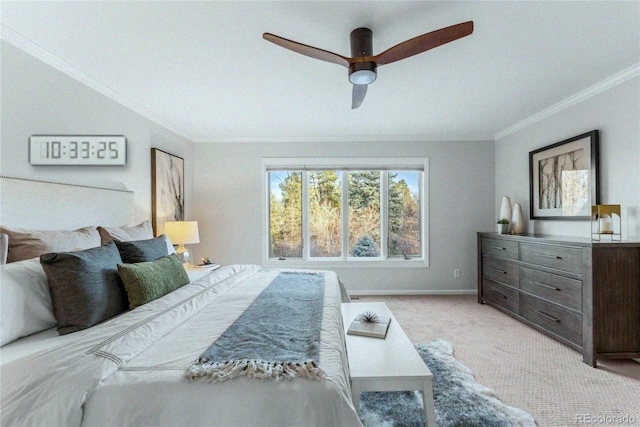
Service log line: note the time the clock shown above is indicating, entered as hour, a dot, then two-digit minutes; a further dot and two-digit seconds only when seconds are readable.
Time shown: 10.33.25
